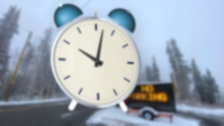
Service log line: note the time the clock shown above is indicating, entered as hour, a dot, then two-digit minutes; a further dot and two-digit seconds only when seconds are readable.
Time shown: 10.02
